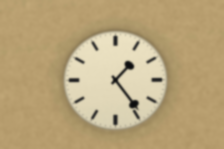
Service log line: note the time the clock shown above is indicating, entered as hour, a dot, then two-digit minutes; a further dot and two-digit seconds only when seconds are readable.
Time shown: 1.24
